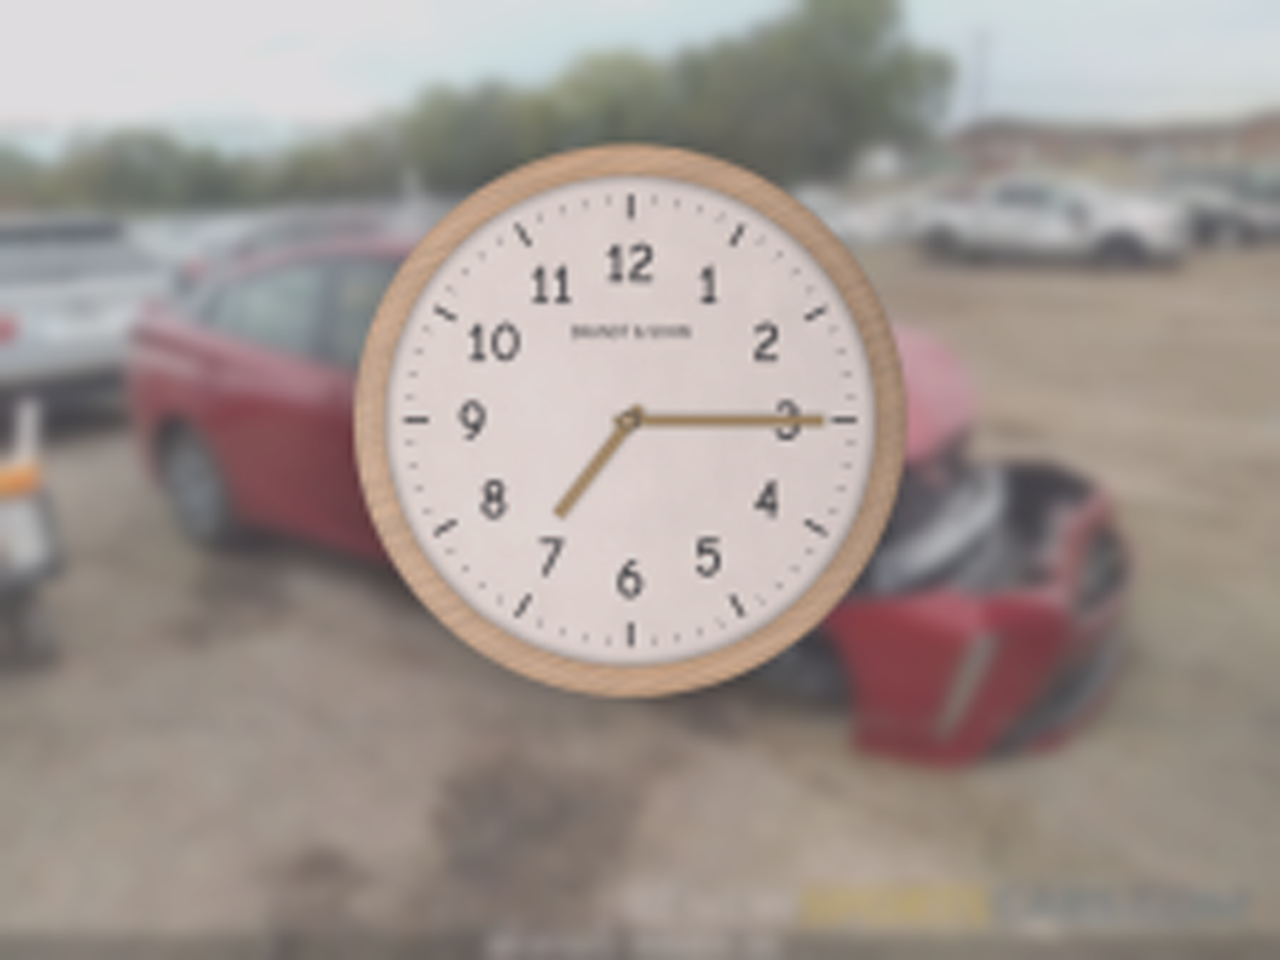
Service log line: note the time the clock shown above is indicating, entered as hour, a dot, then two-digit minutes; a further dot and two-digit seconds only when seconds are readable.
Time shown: 7.15
